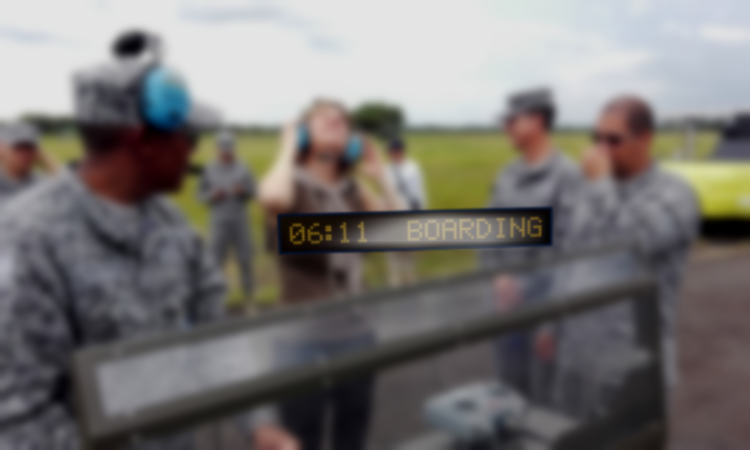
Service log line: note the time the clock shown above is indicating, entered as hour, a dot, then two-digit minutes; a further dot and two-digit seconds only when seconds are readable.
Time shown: 6.11
